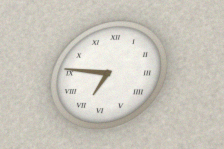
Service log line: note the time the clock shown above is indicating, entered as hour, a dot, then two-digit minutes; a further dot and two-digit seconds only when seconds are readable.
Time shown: 6.46
